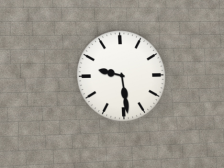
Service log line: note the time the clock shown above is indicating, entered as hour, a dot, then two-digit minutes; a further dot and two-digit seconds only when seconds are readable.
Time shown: 9.29
